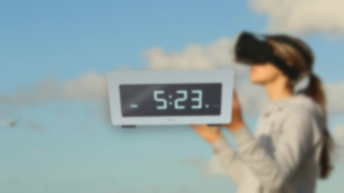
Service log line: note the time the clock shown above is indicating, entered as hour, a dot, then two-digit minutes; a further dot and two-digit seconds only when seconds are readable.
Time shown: 5.23
